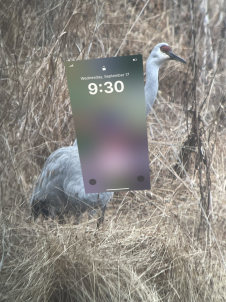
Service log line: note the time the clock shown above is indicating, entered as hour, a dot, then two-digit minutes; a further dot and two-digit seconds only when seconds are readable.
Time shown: 9.30
